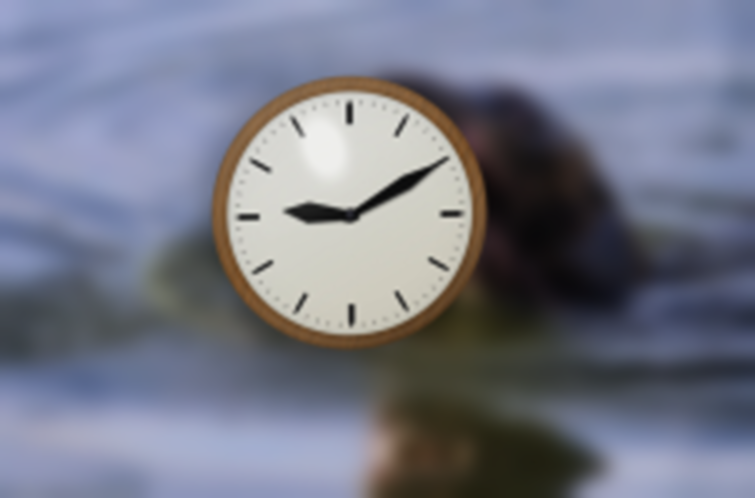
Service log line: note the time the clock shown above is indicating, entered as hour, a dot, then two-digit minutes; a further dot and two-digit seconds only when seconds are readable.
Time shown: 9.10
